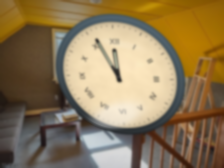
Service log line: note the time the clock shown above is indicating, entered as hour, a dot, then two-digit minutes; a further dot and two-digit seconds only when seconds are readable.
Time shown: 11.56
